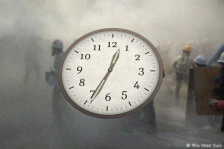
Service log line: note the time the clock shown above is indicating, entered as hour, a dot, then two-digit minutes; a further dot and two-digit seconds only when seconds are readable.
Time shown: 12.34
